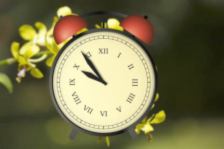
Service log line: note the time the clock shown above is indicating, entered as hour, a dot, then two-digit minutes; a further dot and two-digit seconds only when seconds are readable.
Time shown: 9.54
